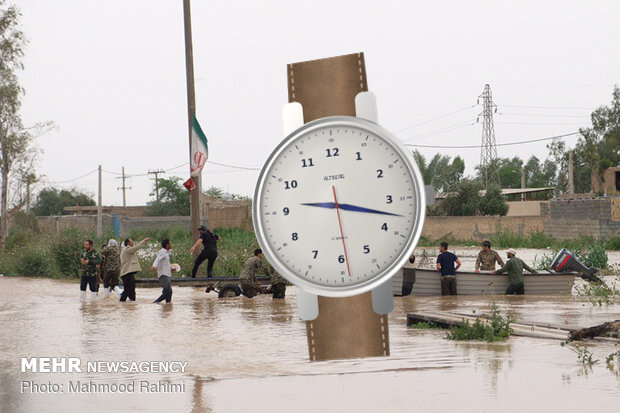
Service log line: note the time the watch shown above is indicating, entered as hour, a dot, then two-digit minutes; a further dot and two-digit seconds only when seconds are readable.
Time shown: 9.17.29
